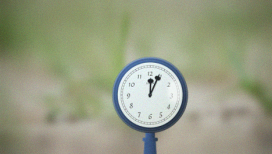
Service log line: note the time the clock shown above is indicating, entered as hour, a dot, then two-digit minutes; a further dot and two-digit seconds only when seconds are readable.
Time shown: 12.04
